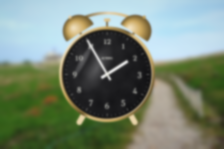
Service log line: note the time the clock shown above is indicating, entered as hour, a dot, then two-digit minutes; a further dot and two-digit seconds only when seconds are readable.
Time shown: 1.55
